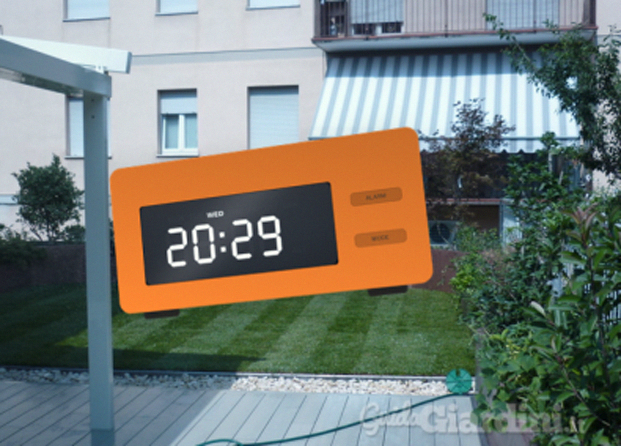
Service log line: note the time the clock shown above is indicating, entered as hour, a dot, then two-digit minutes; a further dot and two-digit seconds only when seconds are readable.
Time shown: 20.29
